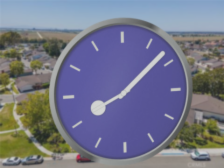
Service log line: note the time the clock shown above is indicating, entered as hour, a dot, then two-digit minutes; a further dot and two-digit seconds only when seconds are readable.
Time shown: 8.08
